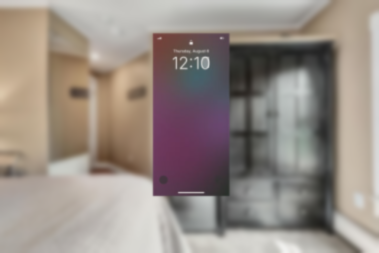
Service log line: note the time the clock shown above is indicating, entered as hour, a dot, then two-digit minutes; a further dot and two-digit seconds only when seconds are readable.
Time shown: 12.10
